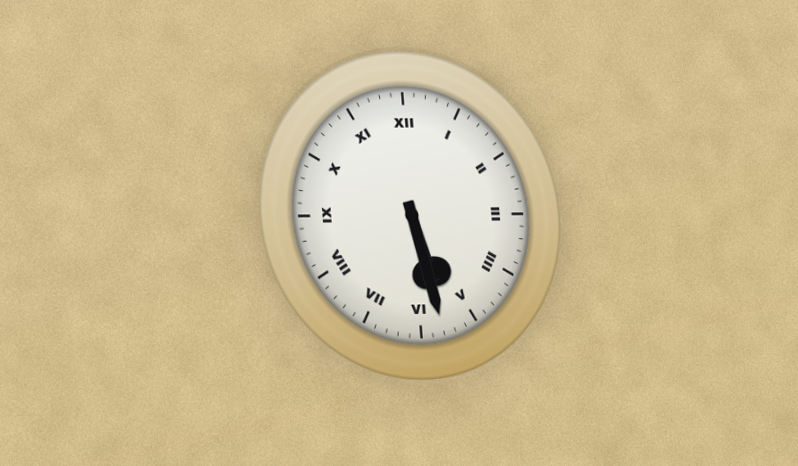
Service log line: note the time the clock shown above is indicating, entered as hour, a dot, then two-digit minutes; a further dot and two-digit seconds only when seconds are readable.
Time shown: 5.28
